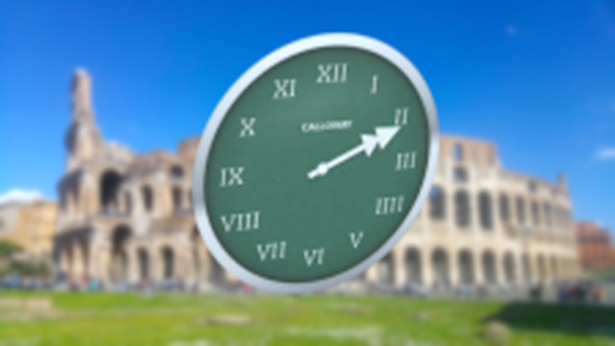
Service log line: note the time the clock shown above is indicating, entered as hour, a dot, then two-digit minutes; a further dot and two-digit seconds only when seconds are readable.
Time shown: 2.11
